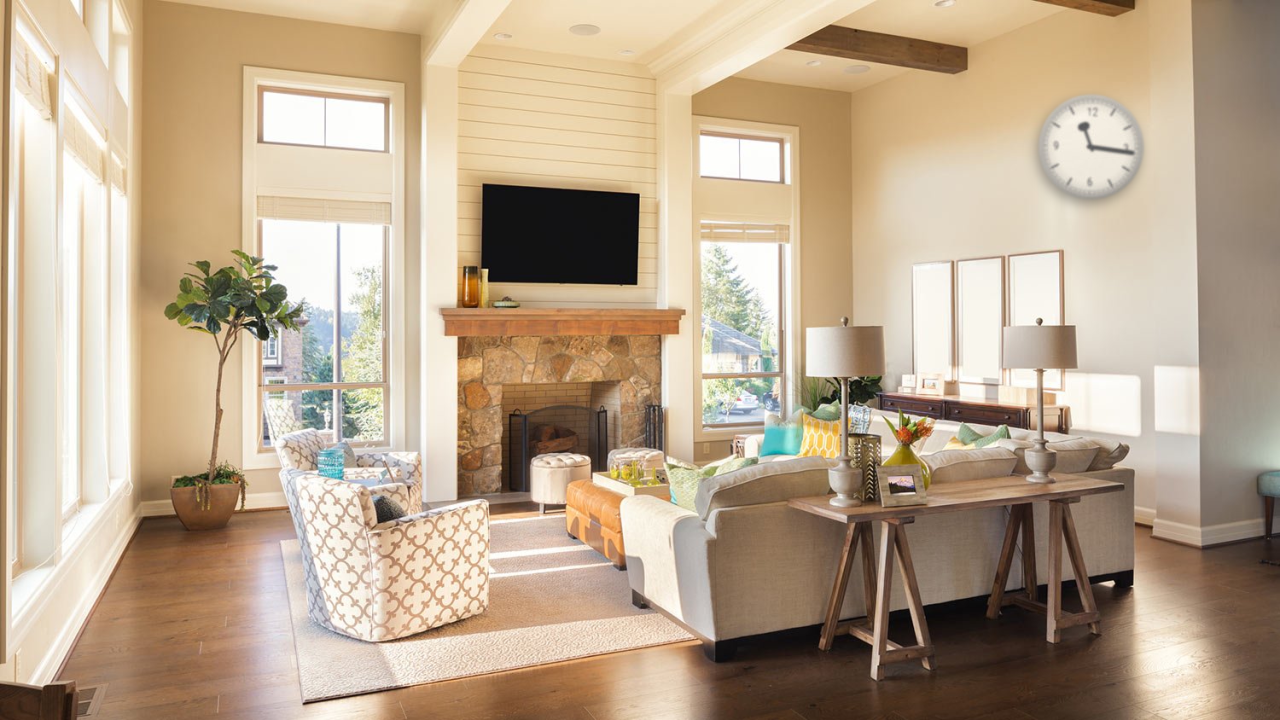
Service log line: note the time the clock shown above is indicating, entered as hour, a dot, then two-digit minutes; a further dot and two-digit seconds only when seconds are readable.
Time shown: 11.16
